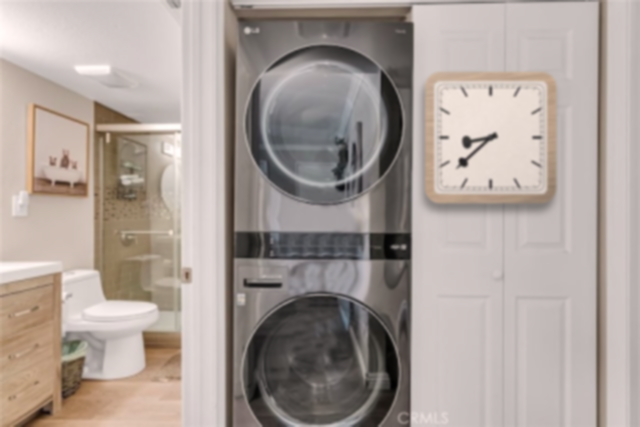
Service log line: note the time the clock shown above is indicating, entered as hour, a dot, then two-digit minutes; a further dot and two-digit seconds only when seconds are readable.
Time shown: 8.38
